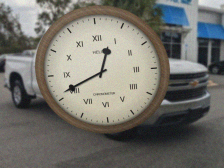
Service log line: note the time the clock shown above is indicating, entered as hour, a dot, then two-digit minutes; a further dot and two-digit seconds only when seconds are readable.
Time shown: 12.41
